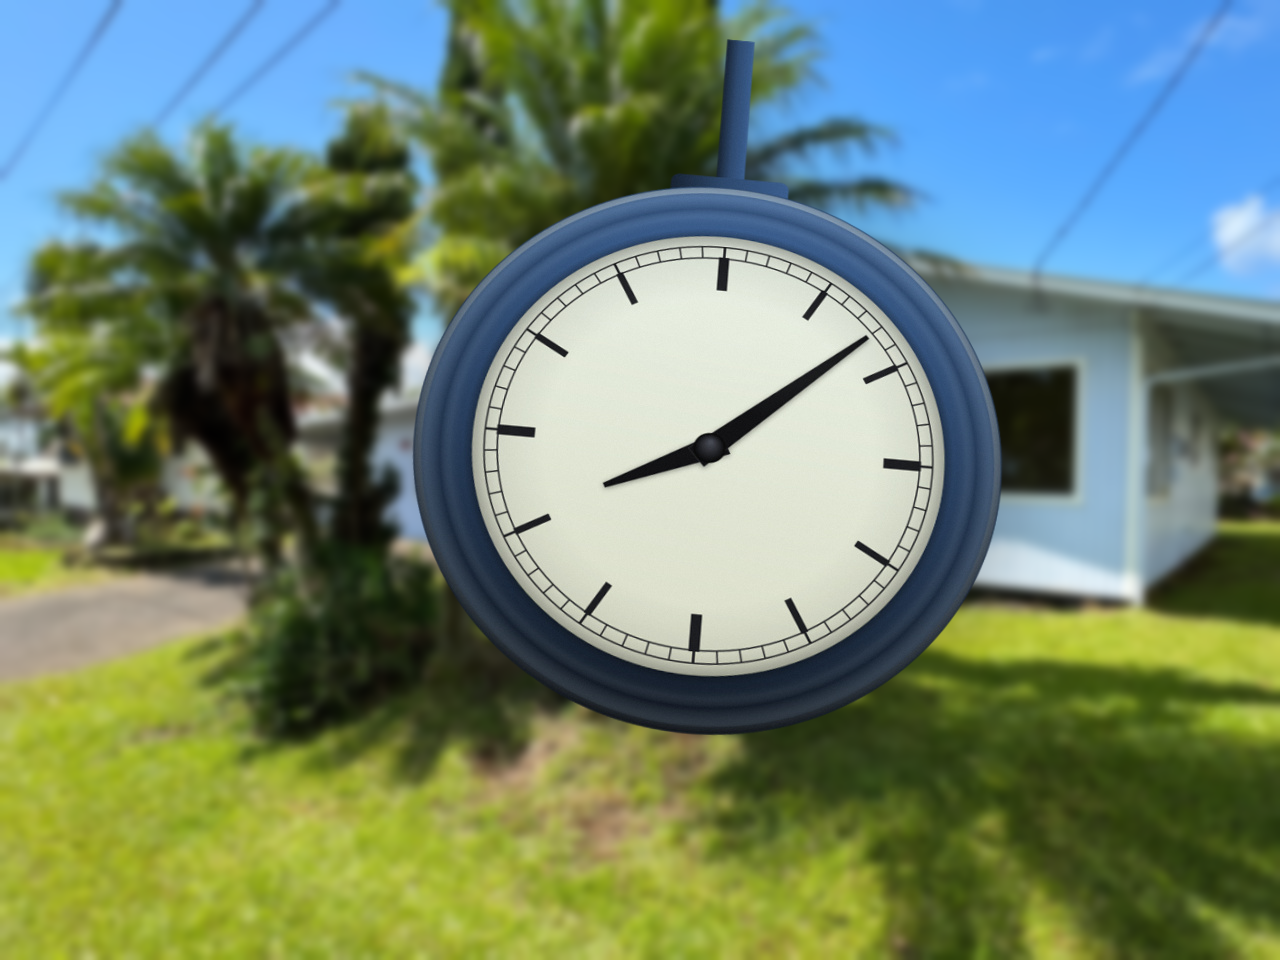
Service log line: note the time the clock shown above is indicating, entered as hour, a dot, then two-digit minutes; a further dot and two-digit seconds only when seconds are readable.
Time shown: 8.08
